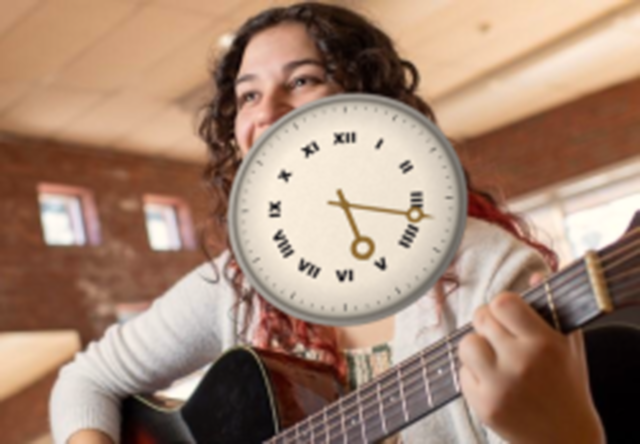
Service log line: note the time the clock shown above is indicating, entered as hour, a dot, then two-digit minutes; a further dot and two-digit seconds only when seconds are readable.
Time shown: 5.17
